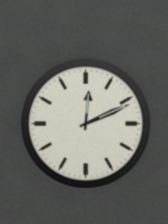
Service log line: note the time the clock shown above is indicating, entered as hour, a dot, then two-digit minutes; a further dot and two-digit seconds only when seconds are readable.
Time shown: 12.11
